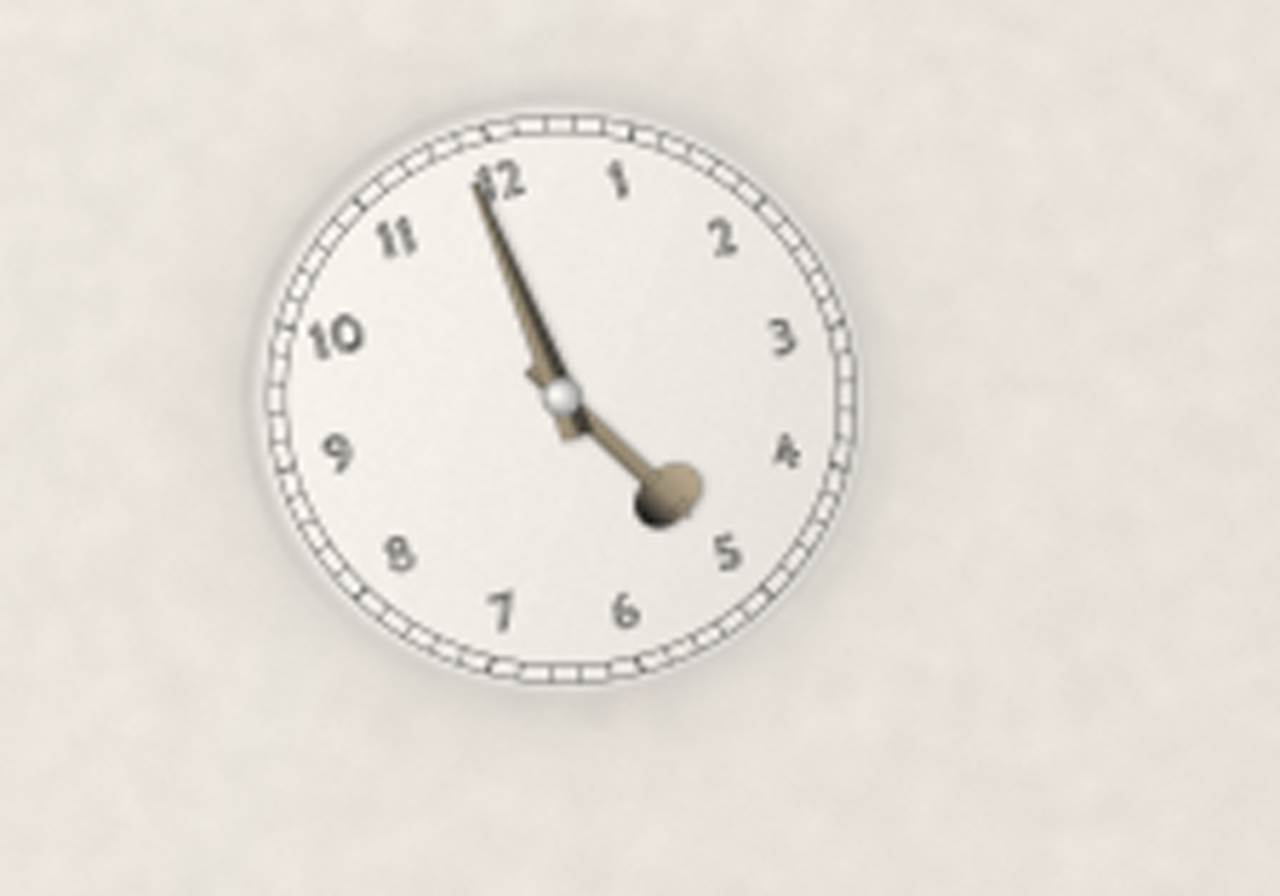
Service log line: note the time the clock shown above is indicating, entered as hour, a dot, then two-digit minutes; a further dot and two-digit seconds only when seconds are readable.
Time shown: 4.59
